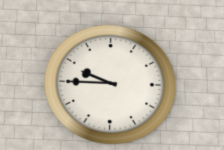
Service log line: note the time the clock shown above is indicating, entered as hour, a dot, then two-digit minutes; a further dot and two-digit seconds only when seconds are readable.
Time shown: 9.45
